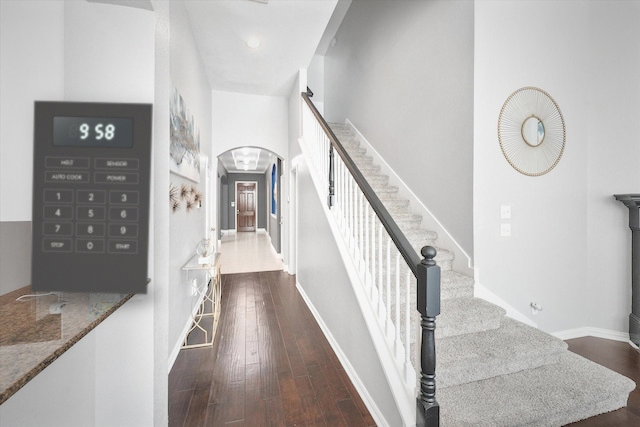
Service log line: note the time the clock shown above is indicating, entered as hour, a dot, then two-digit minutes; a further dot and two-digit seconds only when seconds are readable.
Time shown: 9.58
